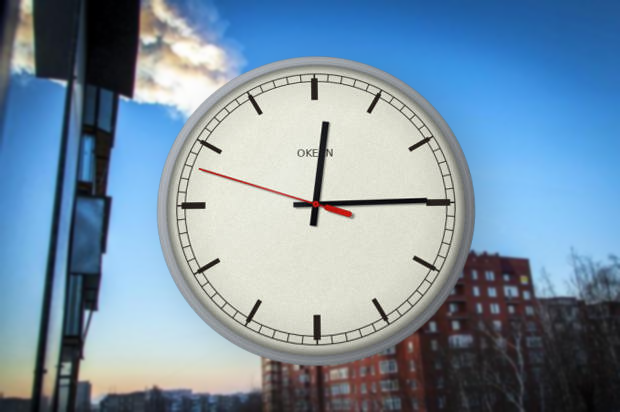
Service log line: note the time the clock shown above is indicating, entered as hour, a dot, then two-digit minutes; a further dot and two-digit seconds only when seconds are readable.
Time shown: 12.14.48
